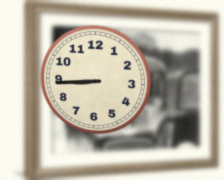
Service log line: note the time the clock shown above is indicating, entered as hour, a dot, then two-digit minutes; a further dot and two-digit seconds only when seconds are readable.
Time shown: 8.44
